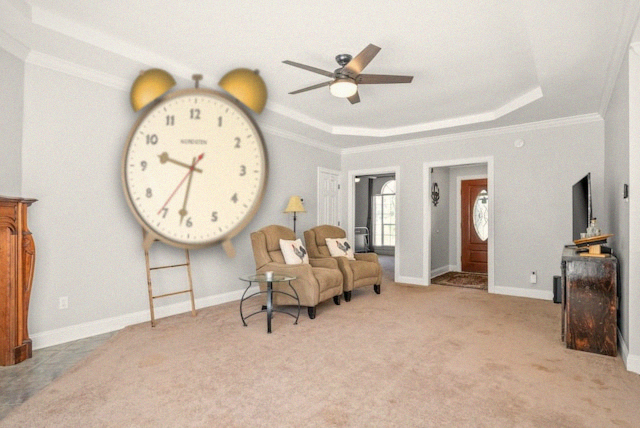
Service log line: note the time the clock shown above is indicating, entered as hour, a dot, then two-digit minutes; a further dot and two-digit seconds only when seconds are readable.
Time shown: 9.31.36
